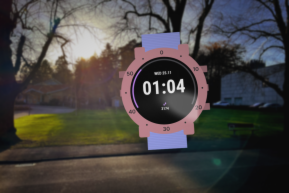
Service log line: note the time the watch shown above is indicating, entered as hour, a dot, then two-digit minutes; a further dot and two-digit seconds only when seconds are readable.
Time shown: 1.04
